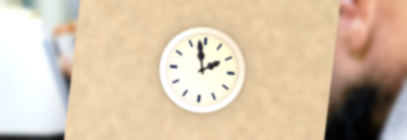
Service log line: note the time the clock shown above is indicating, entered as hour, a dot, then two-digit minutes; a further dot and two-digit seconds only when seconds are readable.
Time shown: 1.58
